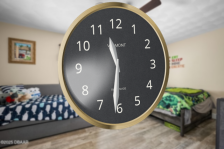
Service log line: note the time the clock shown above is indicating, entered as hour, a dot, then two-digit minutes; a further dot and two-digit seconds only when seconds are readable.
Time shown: 11.31
